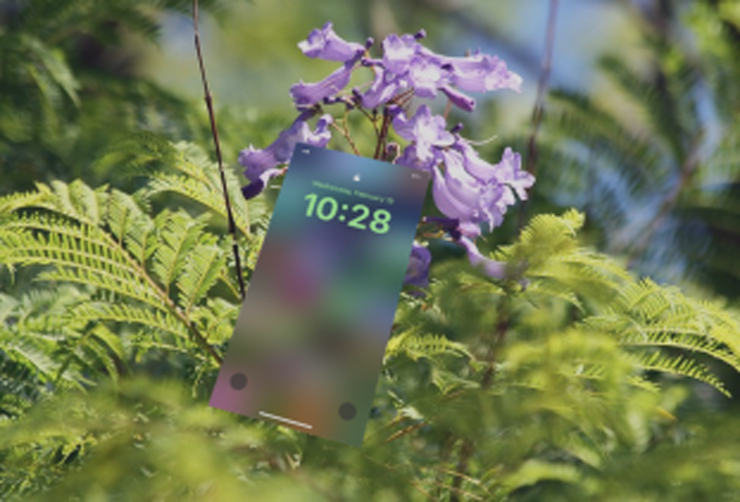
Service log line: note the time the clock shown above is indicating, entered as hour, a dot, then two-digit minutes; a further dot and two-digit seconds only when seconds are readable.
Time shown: 10.28
